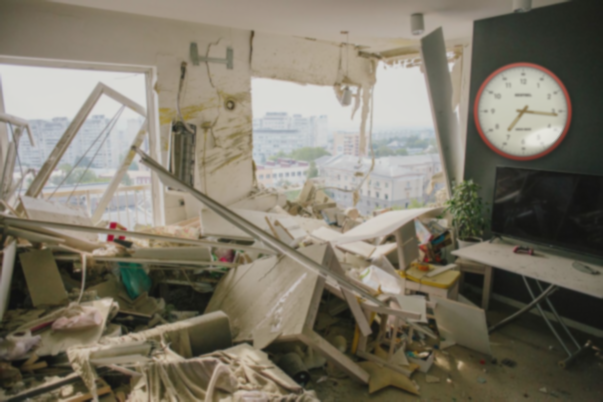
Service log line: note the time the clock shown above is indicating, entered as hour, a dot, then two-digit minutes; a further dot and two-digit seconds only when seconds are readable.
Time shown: 7.16
